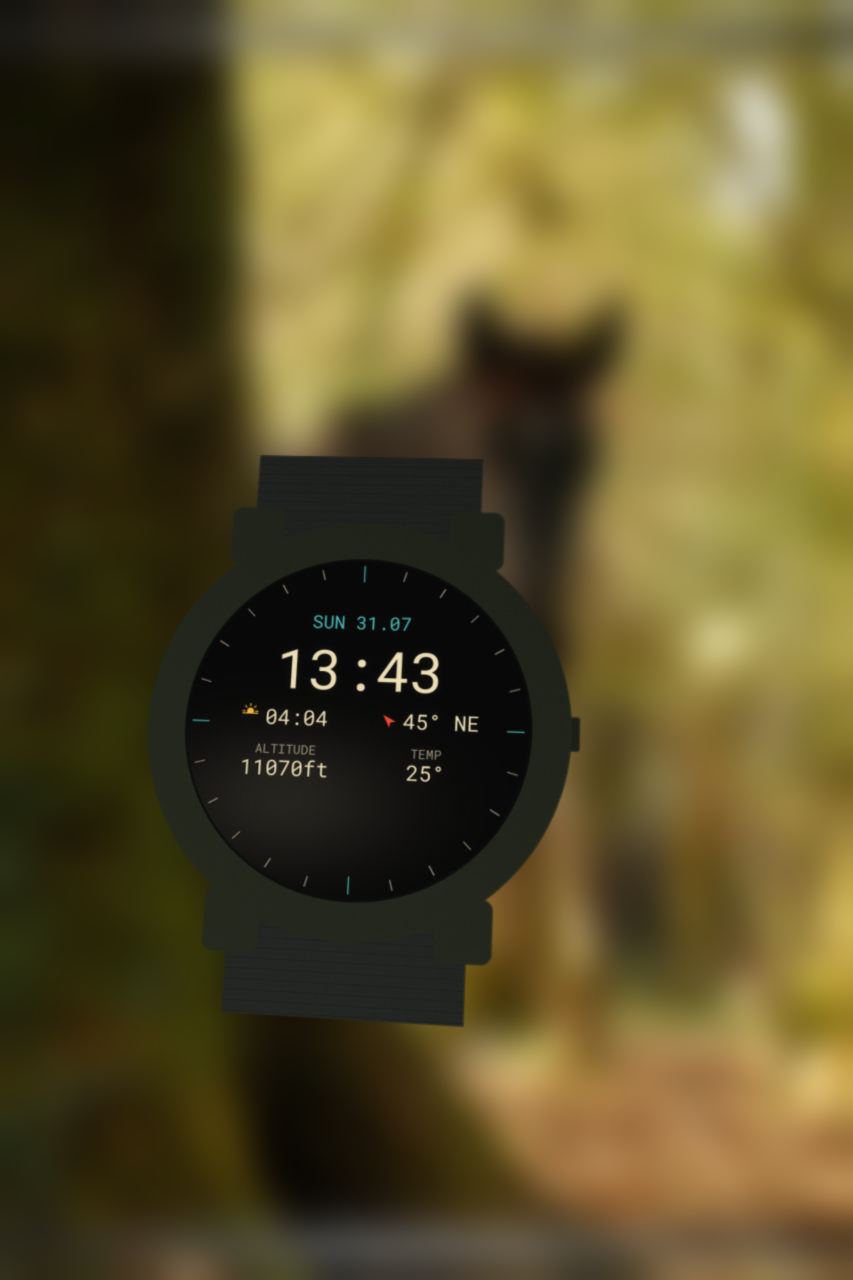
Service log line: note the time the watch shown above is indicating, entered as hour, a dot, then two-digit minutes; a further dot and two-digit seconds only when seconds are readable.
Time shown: 13.43
